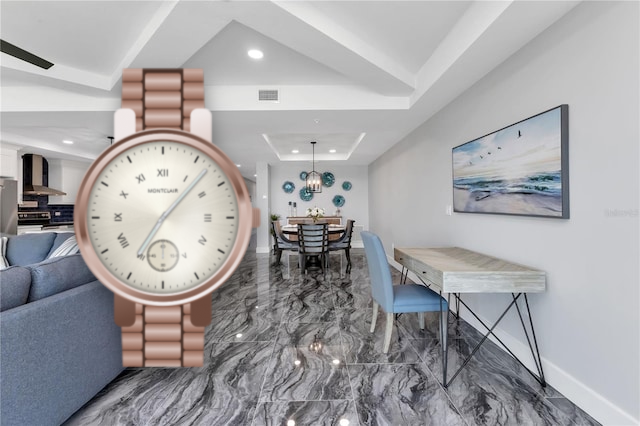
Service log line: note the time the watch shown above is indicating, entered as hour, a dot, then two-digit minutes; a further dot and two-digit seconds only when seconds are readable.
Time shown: 7.07
